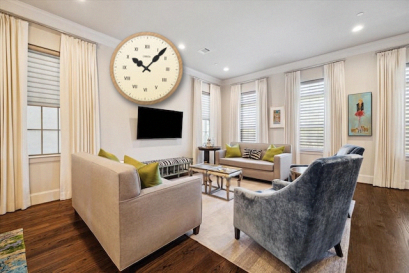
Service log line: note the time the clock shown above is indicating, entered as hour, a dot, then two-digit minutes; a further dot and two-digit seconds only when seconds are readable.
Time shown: 10.07
